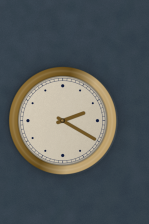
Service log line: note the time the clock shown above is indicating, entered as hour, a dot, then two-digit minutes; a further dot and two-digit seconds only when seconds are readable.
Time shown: 2.20
